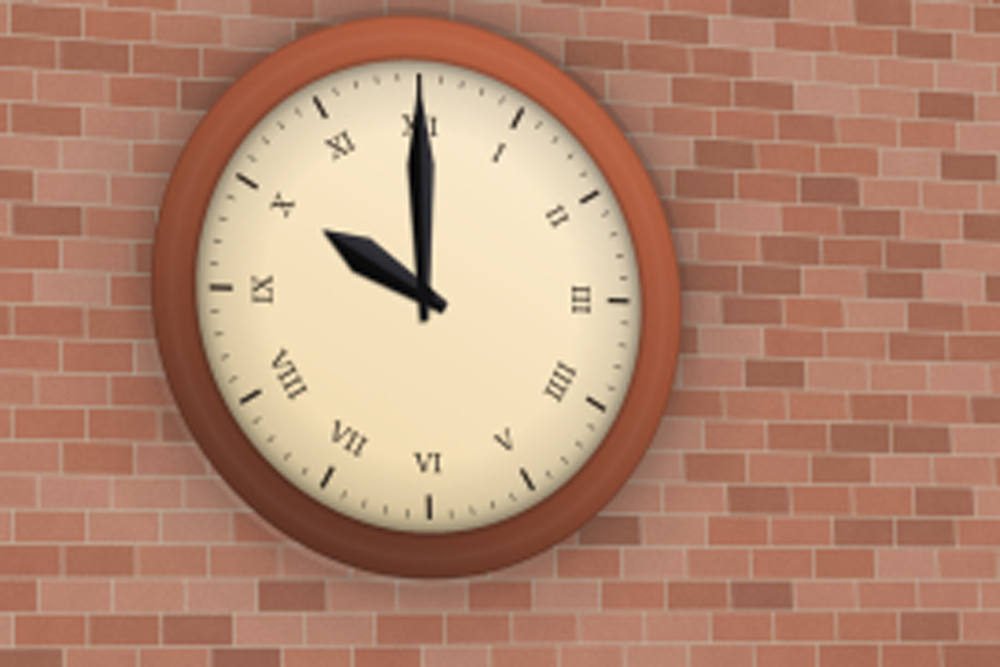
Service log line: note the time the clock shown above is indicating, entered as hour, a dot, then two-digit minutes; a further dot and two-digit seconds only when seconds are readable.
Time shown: 10.00
